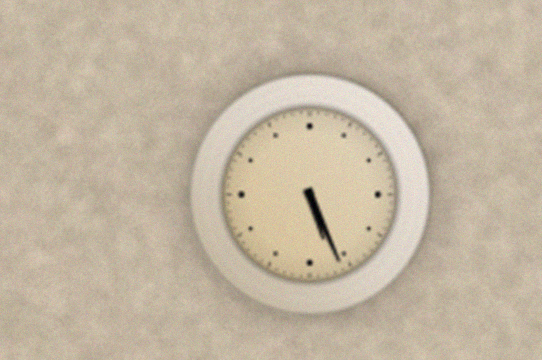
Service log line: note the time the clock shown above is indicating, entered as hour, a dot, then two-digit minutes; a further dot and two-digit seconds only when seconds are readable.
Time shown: 5.26
